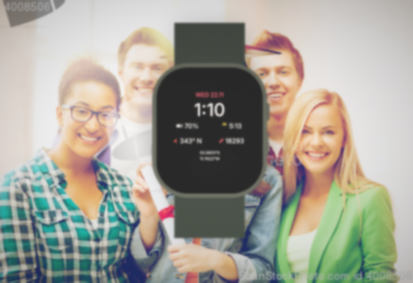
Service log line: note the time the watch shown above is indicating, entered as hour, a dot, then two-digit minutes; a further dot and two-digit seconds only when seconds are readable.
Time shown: 1.10
